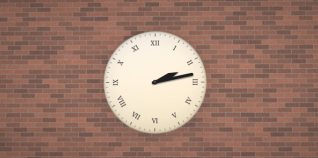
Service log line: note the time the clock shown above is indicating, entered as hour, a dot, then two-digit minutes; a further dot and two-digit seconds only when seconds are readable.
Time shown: 2.13
